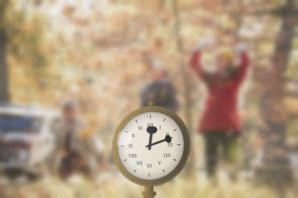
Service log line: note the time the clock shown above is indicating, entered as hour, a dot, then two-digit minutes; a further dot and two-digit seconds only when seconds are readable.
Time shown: 12.12
